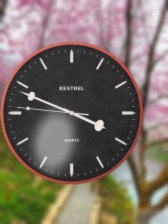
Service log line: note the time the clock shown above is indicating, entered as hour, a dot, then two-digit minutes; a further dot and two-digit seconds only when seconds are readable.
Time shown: 3.48.46
